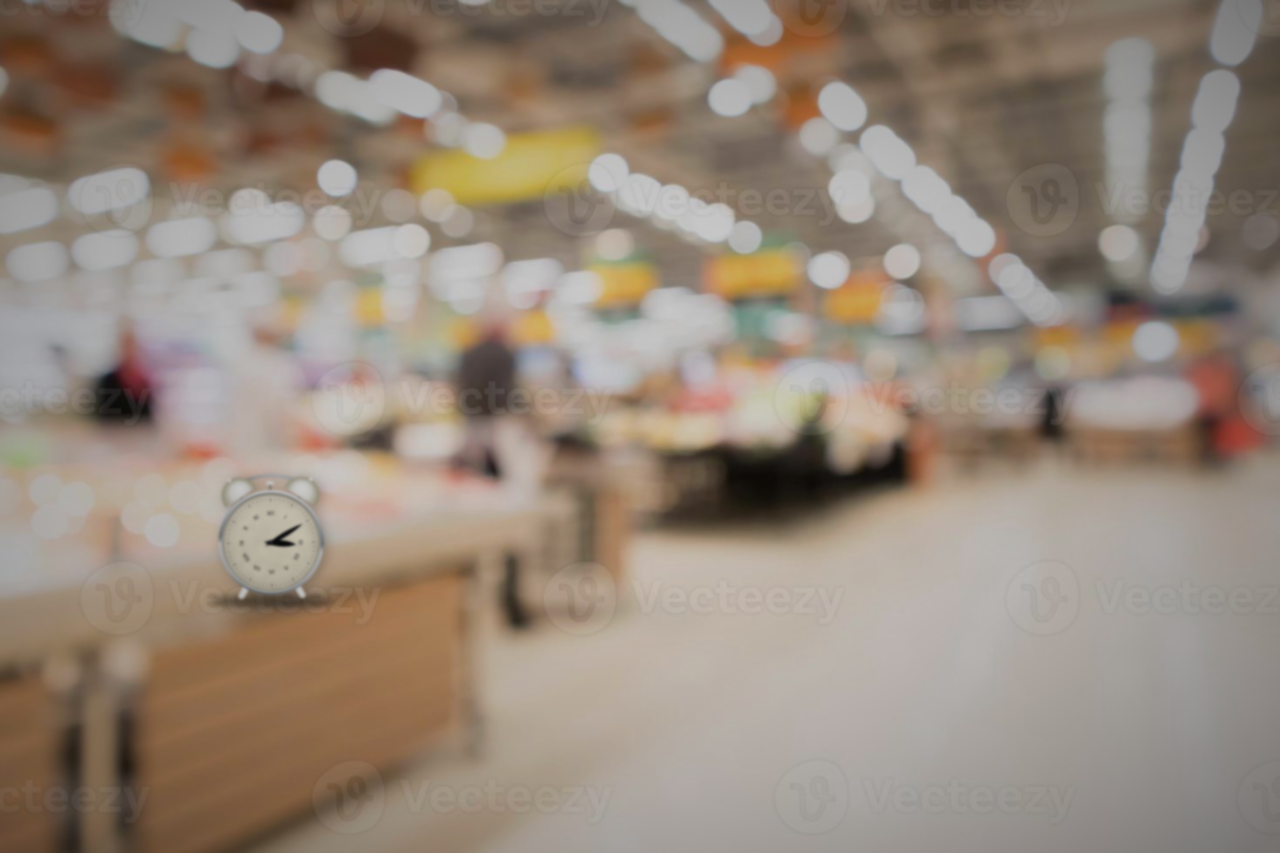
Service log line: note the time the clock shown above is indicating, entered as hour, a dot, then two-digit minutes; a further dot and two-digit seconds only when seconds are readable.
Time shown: 3.10
